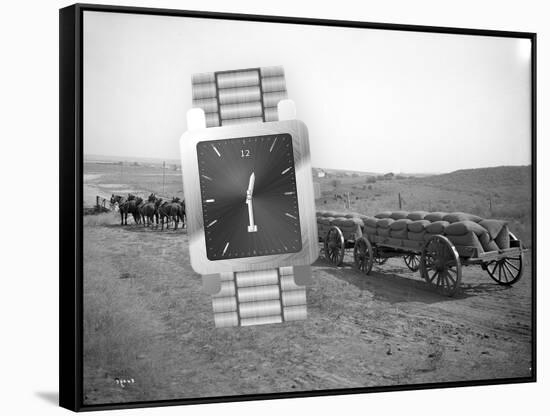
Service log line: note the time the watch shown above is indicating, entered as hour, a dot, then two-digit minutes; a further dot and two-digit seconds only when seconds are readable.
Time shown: 12.30
